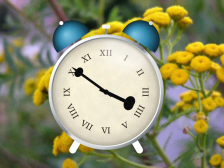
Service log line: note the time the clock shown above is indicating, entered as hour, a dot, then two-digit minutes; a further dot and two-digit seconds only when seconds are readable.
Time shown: 3.51
